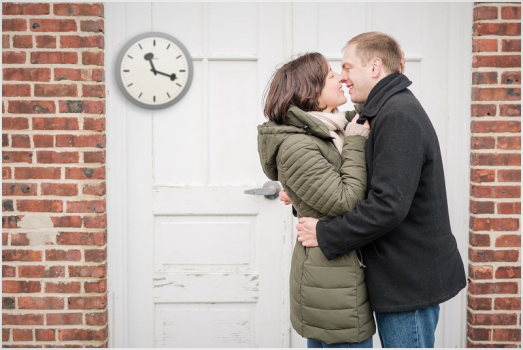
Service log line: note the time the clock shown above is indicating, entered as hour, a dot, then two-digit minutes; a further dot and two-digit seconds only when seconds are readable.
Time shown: 11.18
